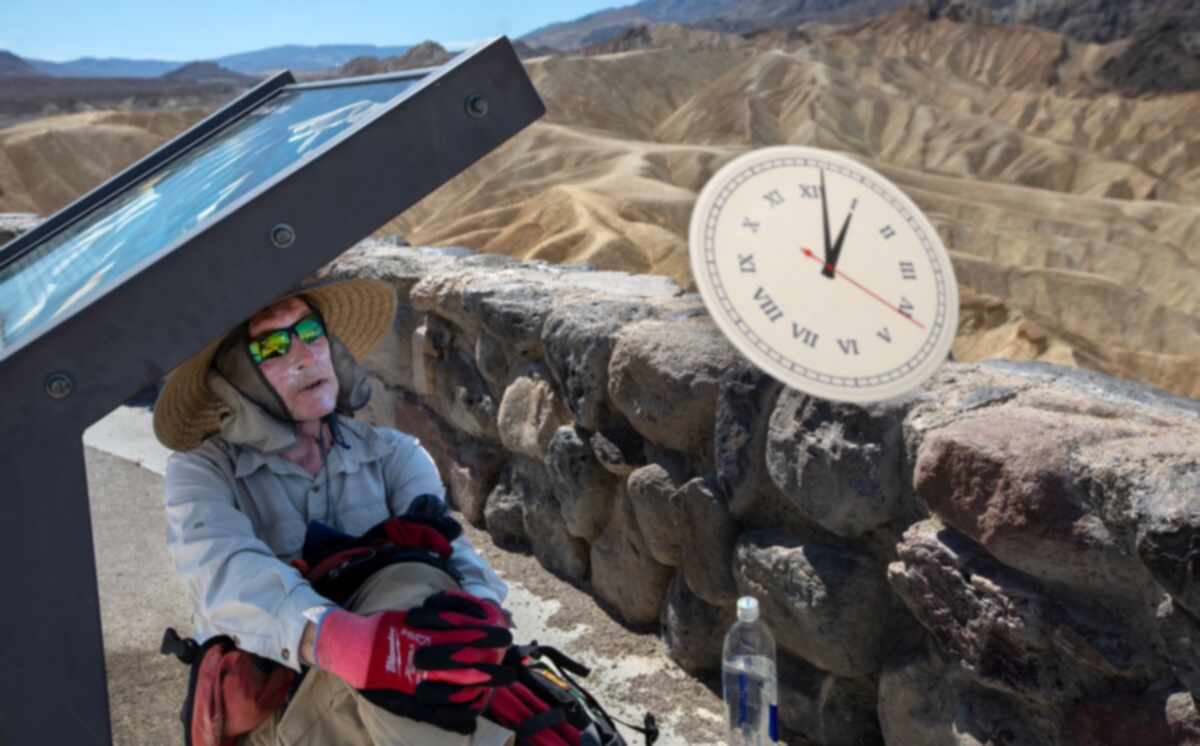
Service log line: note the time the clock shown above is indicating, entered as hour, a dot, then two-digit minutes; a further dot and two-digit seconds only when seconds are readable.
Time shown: 1.01.21
